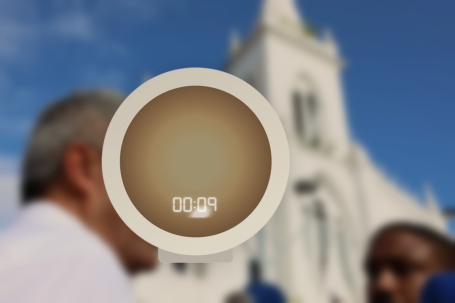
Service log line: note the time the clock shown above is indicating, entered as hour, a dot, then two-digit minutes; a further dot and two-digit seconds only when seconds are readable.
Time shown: 0.09
